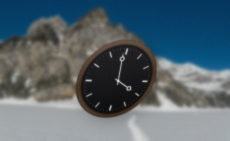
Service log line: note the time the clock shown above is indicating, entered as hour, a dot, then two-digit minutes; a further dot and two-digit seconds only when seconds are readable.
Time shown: 3.59
